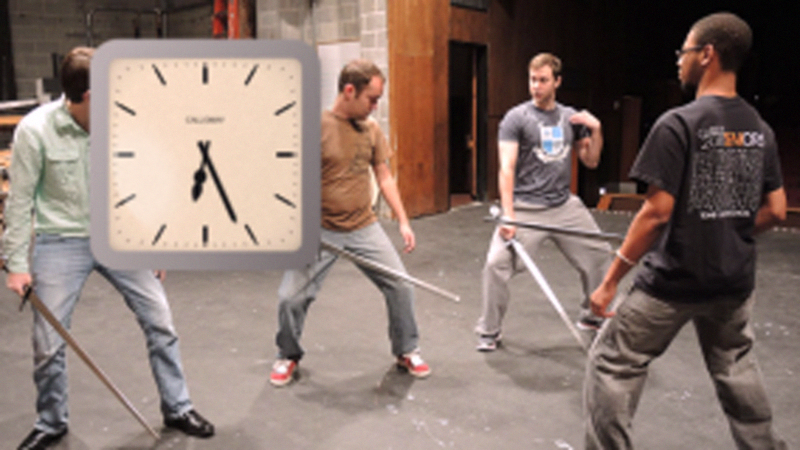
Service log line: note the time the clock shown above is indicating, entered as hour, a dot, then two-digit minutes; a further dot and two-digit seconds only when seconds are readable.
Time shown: 6.26
